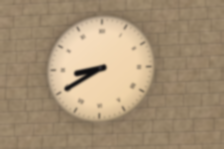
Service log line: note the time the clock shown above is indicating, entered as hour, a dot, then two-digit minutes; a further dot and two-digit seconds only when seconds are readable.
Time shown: 8.40
